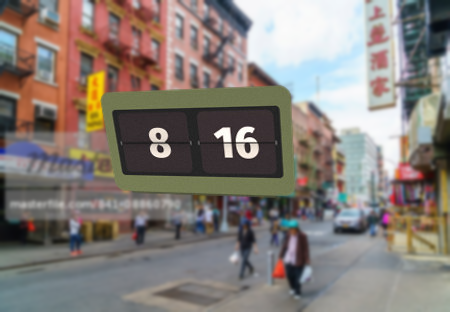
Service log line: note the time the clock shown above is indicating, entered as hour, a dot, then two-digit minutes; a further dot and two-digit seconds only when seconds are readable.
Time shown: 8.16
